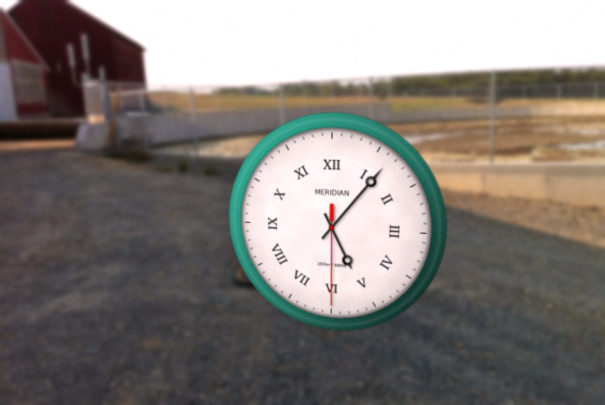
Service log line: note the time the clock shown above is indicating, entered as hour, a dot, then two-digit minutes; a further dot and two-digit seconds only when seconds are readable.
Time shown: 5.06.30
